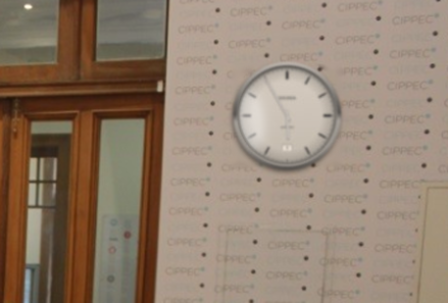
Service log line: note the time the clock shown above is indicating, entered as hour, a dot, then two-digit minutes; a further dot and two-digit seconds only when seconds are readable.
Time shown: 5.55
